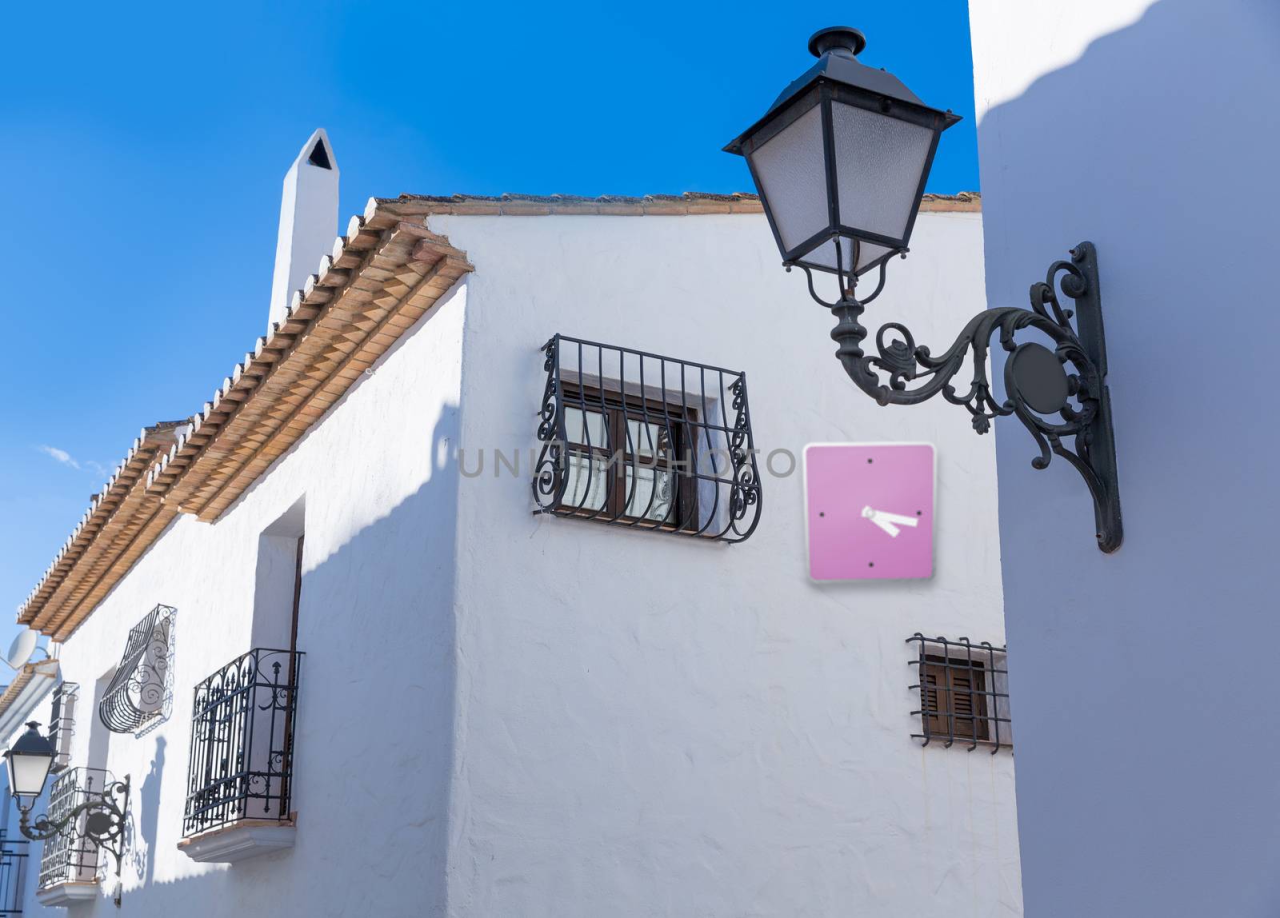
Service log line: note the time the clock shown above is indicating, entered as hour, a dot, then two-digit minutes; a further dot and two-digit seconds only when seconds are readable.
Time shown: 4.17
